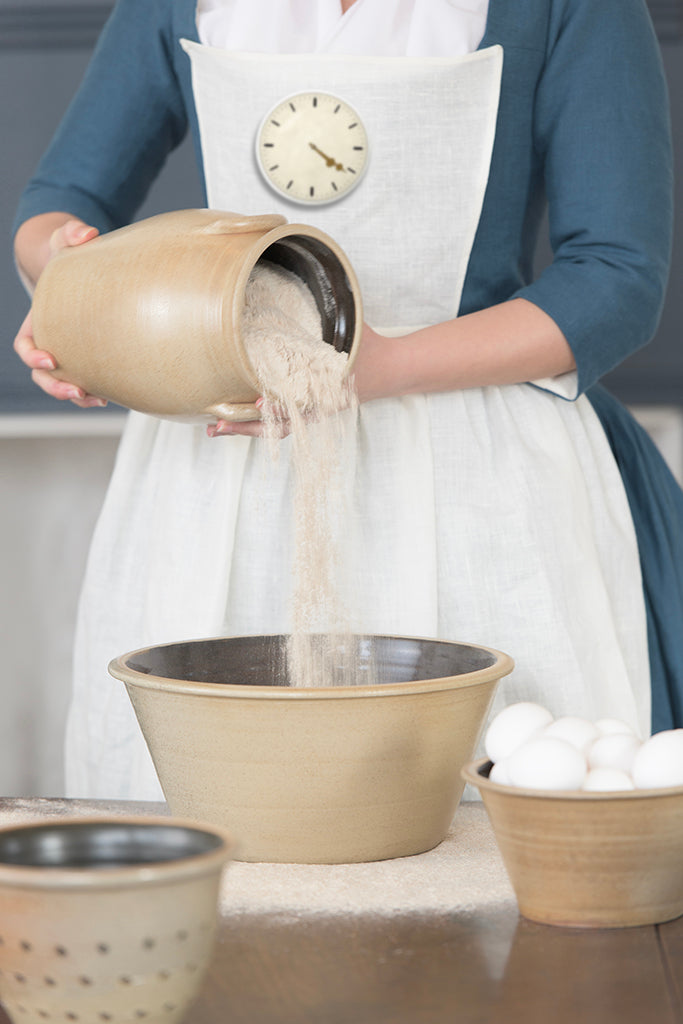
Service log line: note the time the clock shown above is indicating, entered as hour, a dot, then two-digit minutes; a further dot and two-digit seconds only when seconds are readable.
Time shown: 4.21
